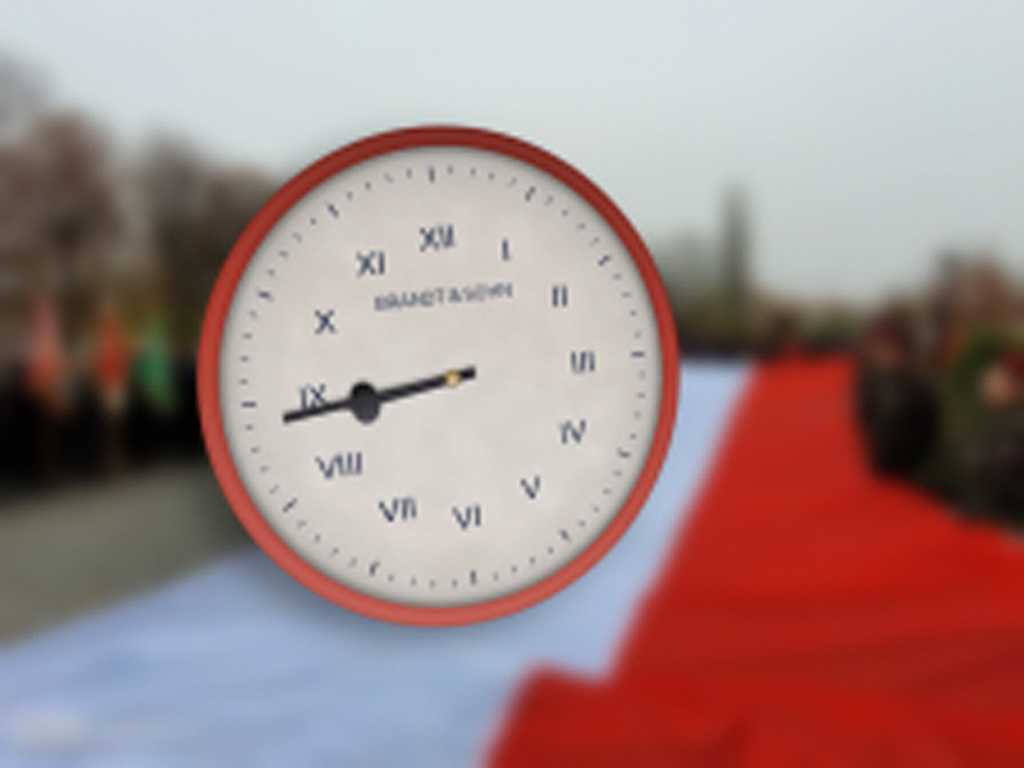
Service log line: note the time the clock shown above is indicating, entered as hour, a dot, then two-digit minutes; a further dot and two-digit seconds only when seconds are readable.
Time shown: 8.44
